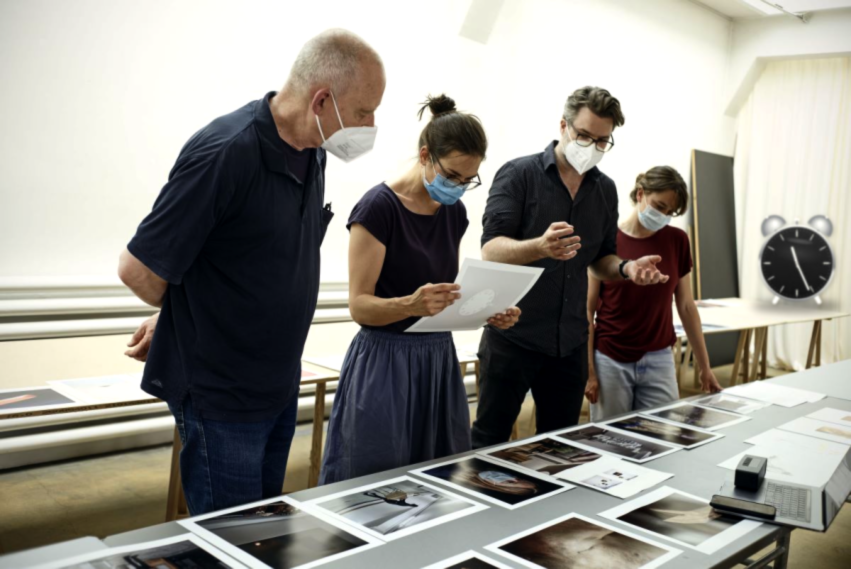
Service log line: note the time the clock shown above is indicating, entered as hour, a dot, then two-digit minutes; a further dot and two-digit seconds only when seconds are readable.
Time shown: 11.26
